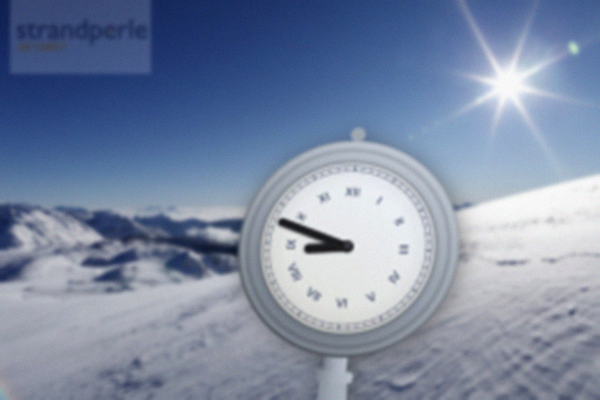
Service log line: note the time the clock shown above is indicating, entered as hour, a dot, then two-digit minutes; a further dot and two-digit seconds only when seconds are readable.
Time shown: 8.48
